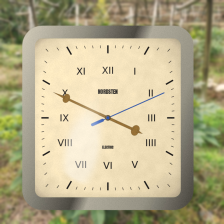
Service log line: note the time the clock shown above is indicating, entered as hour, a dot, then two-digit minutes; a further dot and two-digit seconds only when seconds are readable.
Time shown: 3.49.11
